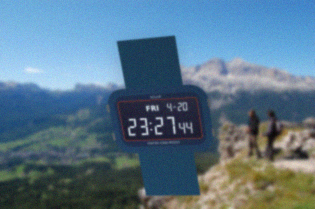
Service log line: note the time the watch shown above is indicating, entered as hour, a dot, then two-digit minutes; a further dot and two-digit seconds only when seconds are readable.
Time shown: 23.27.44
